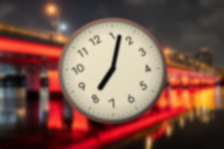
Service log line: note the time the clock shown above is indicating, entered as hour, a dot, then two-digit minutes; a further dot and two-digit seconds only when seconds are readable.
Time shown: 8.07
